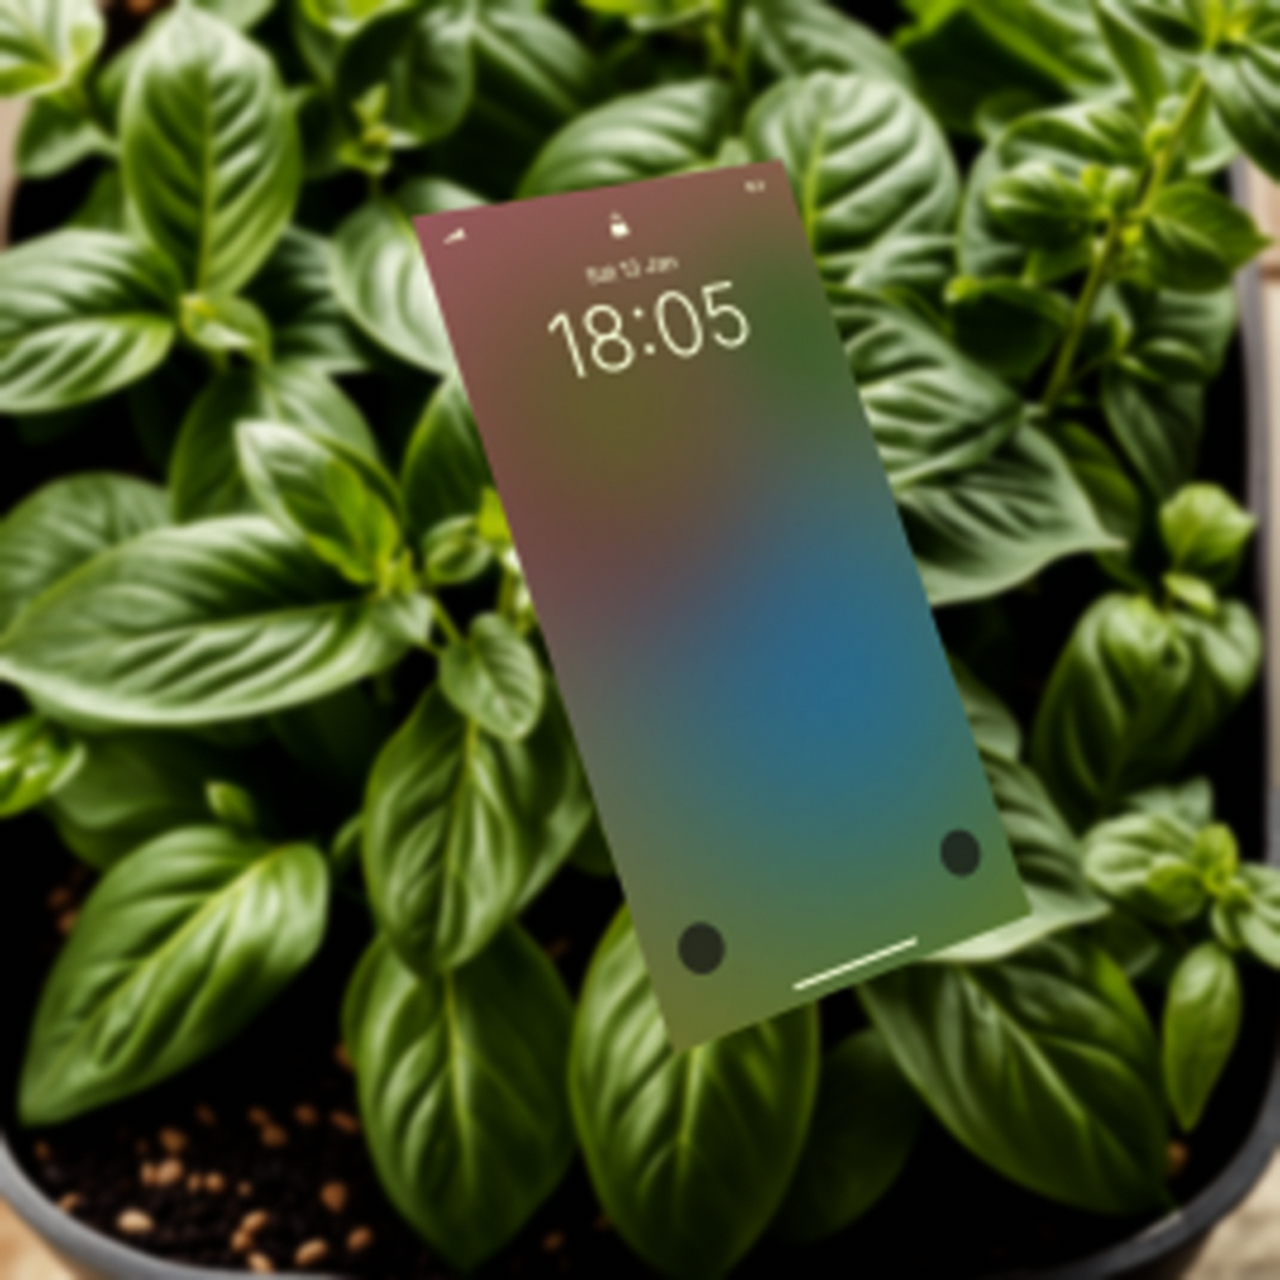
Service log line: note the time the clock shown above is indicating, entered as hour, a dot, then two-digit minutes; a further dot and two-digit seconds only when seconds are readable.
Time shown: 18.05
